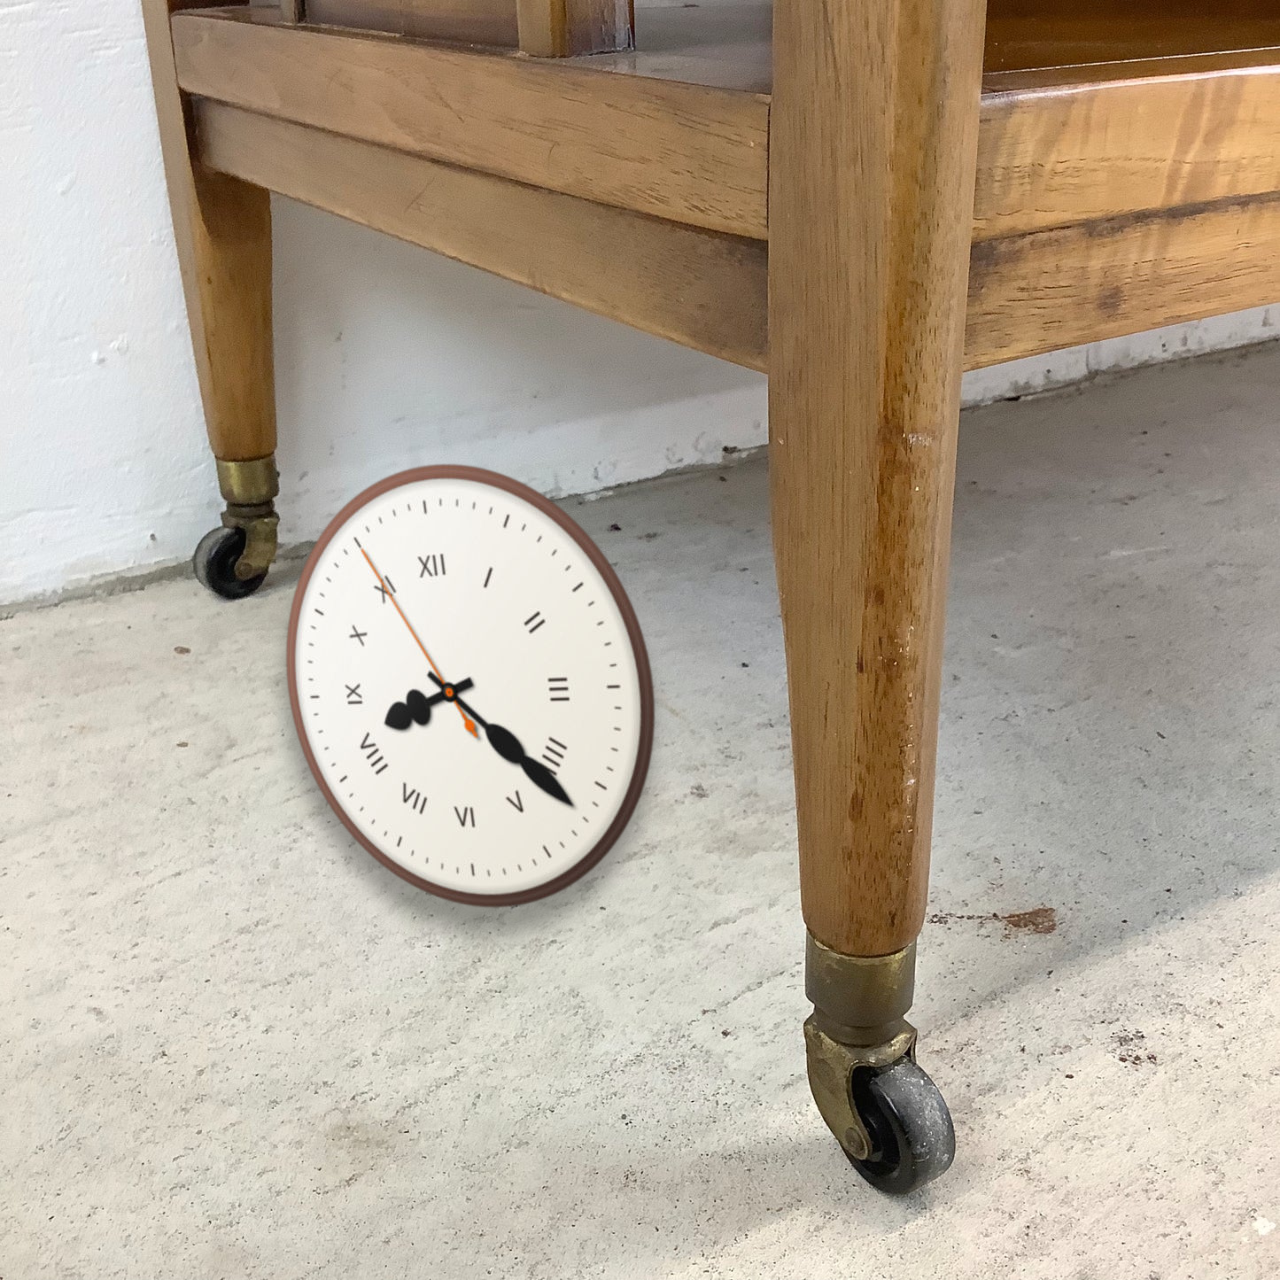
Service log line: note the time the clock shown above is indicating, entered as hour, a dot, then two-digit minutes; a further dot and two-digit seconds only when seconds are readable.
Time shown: 8.21.55
